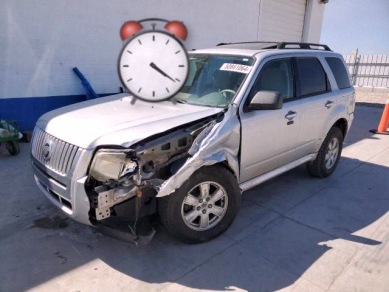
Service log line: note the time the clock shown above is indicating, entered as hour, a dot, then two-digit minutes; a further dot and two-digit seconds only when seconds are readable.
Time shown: 4.21
